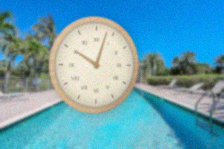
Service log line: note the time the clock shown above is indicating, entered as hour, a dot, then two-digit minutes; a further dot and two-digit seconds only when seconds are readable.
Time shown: 10.03
